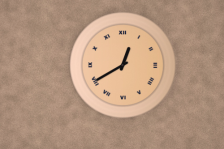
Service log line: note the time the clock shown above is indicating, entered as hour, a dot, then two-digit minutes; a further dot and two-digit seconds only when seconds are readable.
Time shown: 12.40
